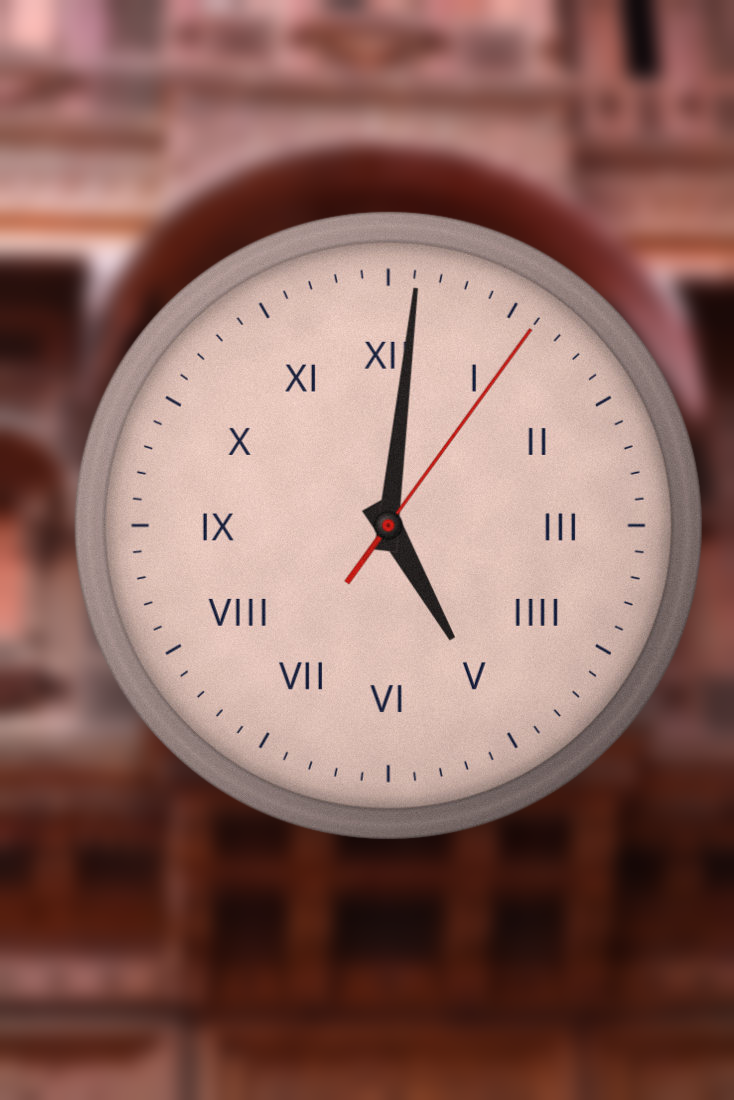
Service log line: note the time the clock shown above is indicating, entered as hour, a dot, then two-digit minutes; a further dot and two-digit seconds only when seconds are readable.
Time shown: 5.01.06
